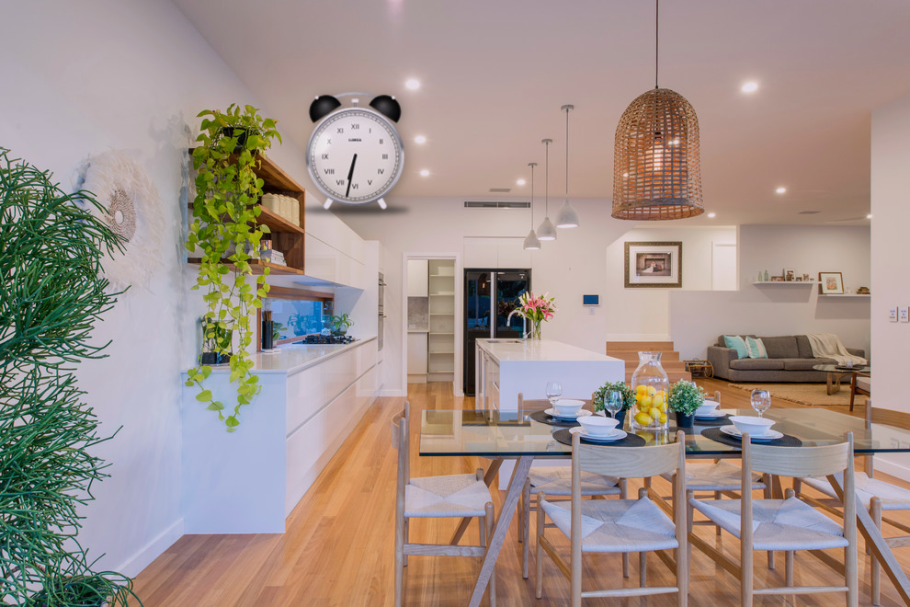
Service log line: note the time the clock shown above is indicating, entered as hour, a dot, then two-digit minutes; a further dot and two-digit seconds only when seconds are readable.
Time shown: 6.32
